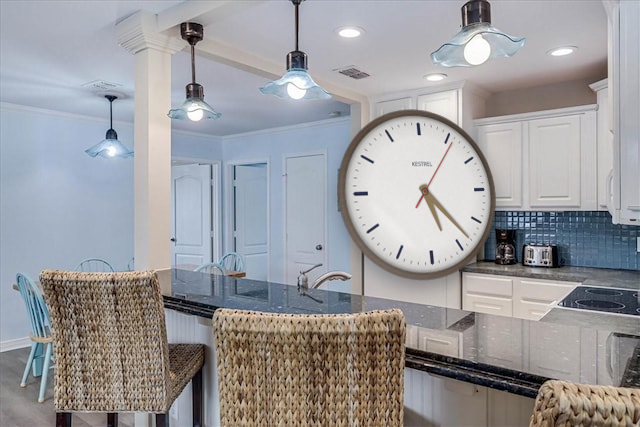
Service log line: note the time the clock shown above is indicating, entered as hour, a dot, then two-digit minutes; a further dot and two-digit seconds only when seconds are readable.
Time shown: 5.23.06
